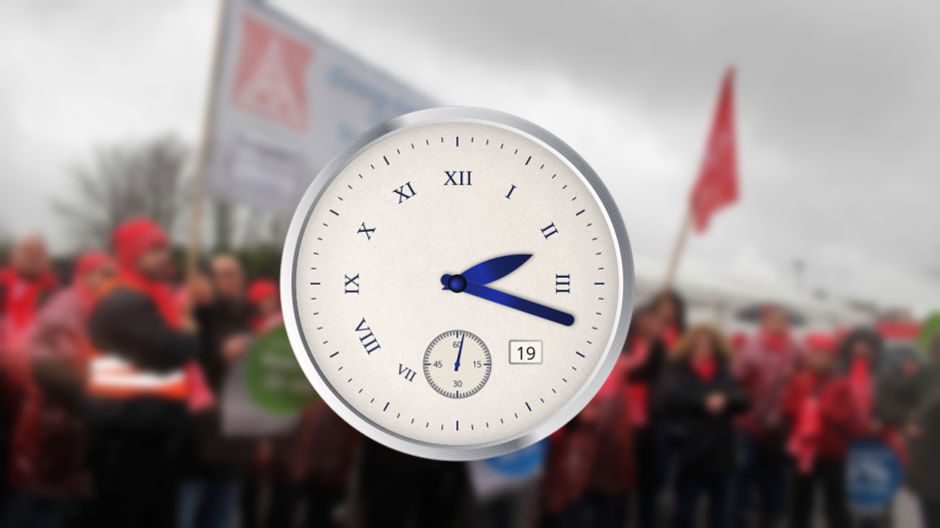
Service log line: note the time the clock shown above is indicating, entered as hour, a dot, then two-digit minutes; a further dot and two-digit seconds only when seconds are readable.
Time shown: 2.18.02
